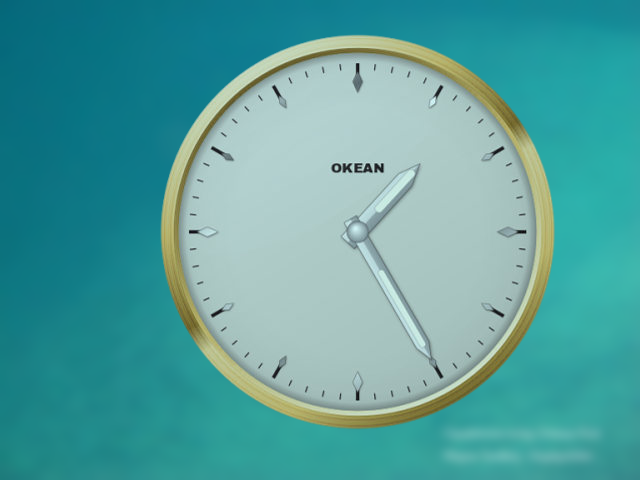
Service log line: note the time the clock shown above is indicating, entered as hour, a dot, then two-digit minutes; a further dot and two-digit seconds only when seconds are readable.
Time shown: 1.25
